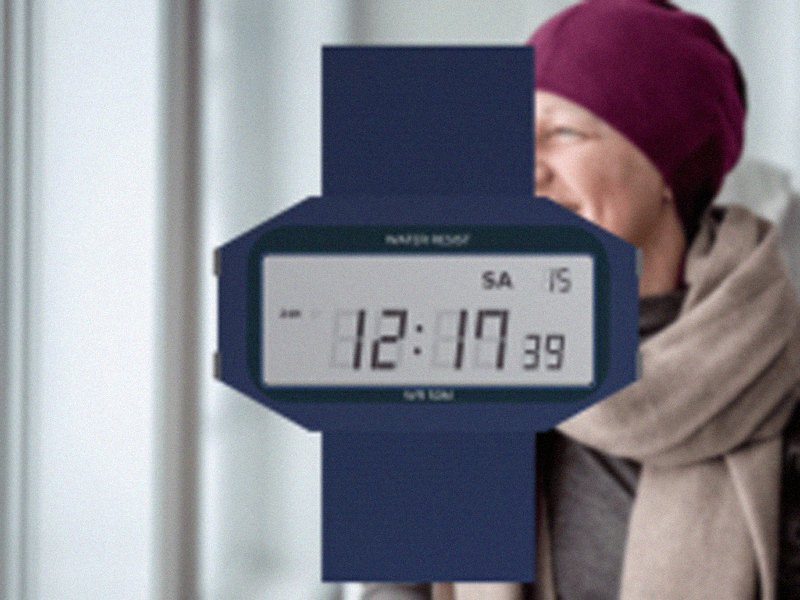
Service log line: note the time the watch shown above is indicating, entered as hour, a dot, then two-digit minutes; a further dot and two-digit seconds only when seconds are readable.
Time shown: 12.17.39
